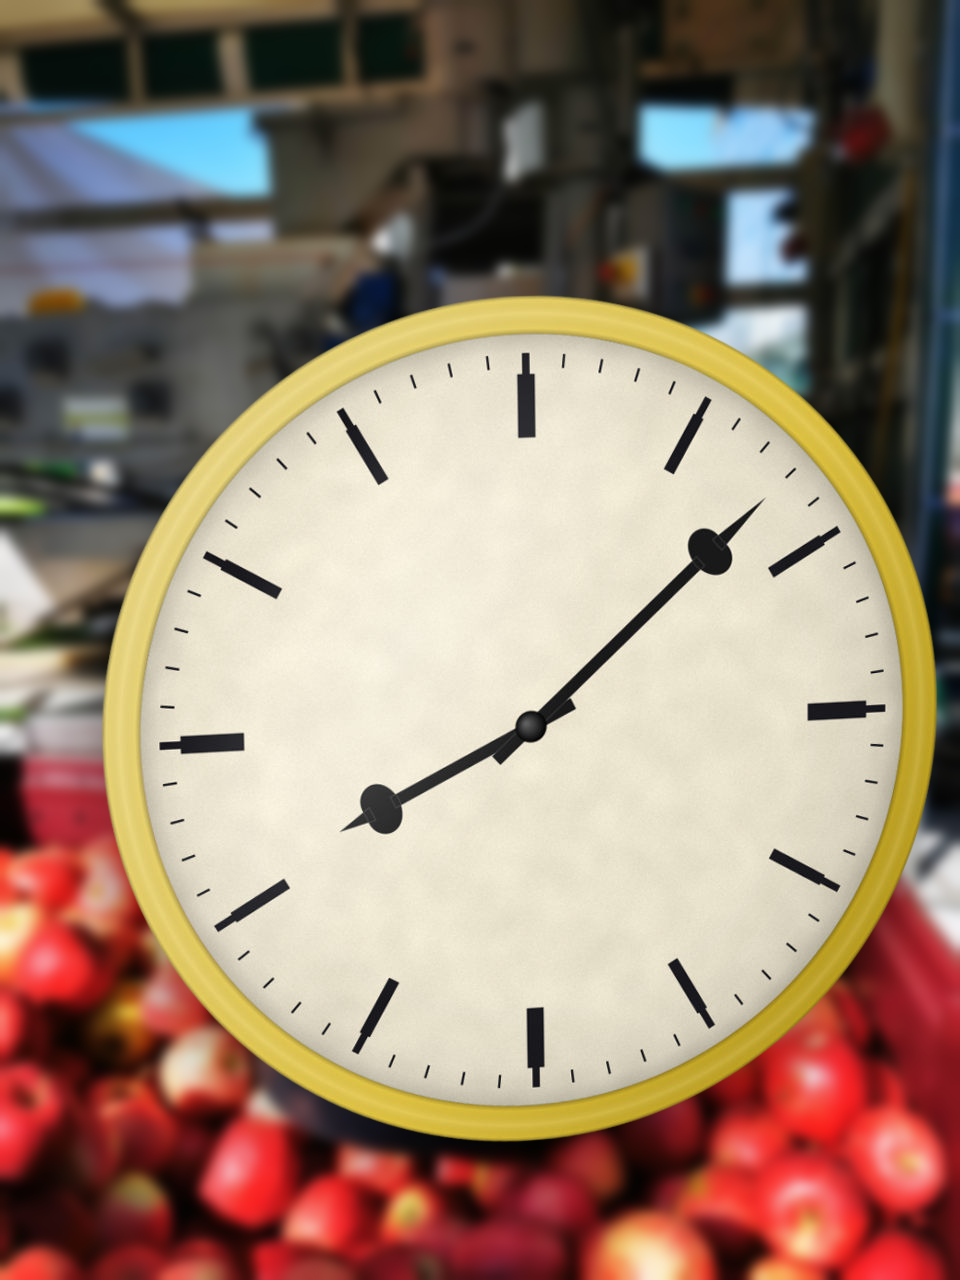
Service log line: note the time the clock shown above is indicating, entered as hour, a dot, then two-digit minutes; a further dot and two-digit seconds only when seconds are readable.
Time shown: 8.08
